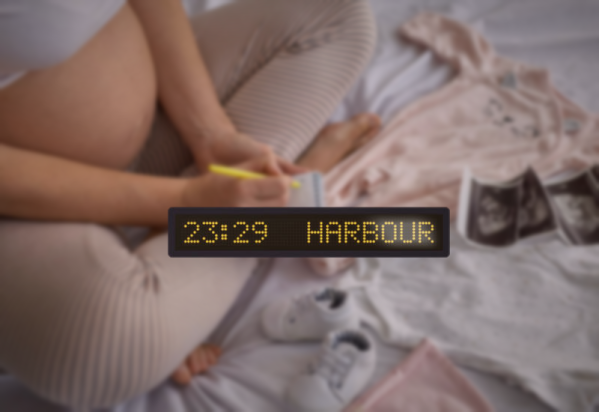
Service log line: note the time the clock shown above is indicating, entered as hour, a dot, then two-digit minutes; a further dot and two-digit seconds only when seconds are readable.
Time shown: 23.29
